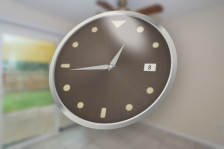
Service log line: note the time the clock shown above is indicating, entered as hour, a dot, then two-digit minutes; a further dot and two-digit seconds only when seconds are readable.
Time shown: 12.44
